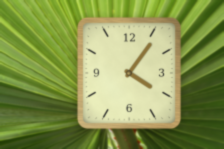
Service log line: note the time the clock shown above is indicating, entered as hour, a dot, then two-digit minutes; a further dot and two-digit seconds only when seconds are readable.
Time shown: 4.06
